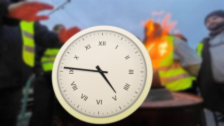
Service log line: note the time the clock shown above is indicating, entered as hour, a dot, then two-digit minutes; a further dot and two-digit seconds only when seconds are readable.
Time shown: 4.46
